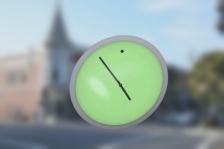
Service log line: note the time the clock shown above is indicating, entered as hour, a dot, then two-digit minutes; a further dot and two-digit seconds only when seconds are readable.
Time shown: 4.54
